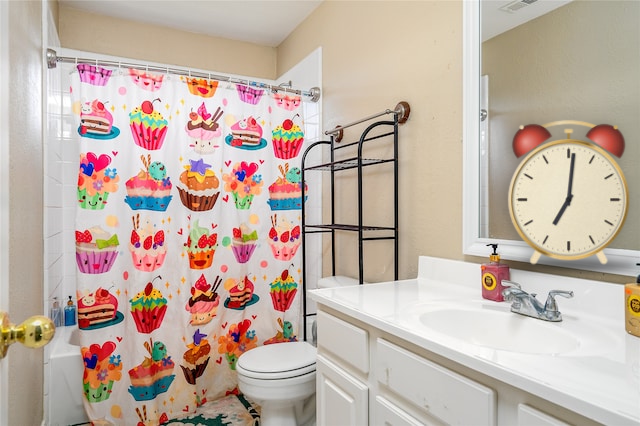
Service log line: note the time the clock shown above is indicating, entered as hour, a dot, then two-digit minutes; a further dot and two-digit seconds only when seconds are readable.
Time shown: 7.01
